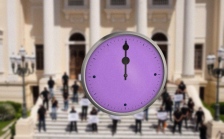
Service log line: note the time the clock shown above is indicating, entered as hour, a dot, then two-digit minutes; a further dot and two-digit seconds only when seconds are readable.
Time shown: 12.00
